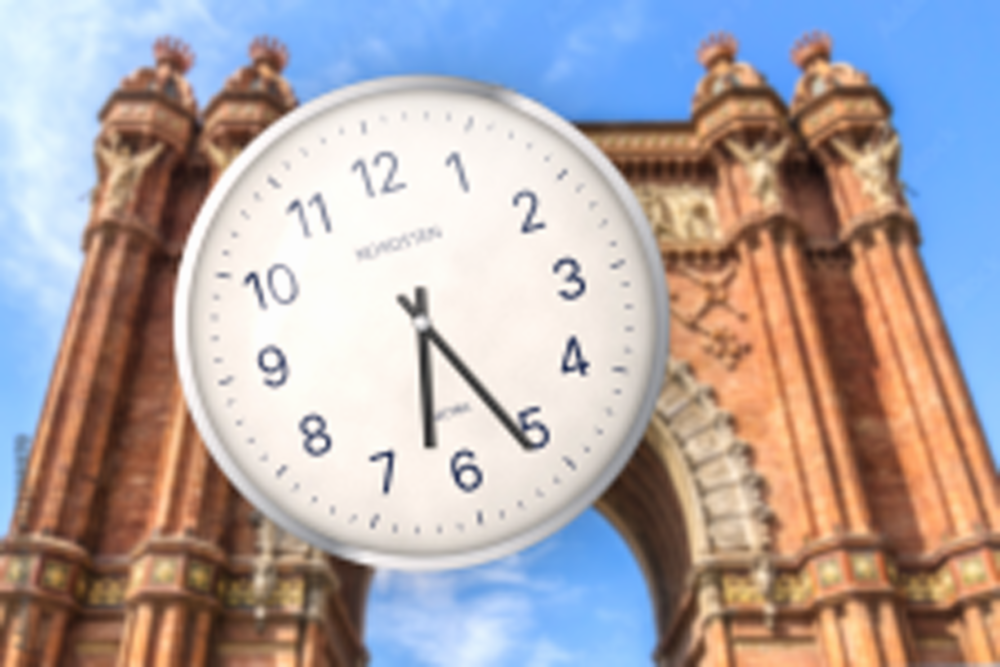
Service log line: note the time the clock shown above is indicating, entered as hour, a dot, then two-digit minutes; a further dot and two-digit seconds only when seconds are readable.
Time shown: 6.26
